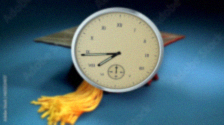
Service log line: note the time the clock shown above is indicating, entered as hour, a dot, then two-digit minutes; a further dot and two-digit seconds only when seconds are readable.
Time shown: 7.44
